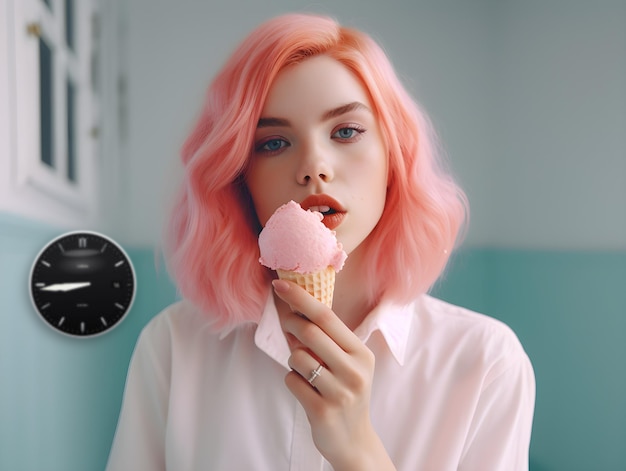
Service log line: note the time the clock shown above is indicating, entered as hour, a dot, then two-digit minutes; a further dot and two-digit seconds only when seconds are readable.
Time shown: 8.44
